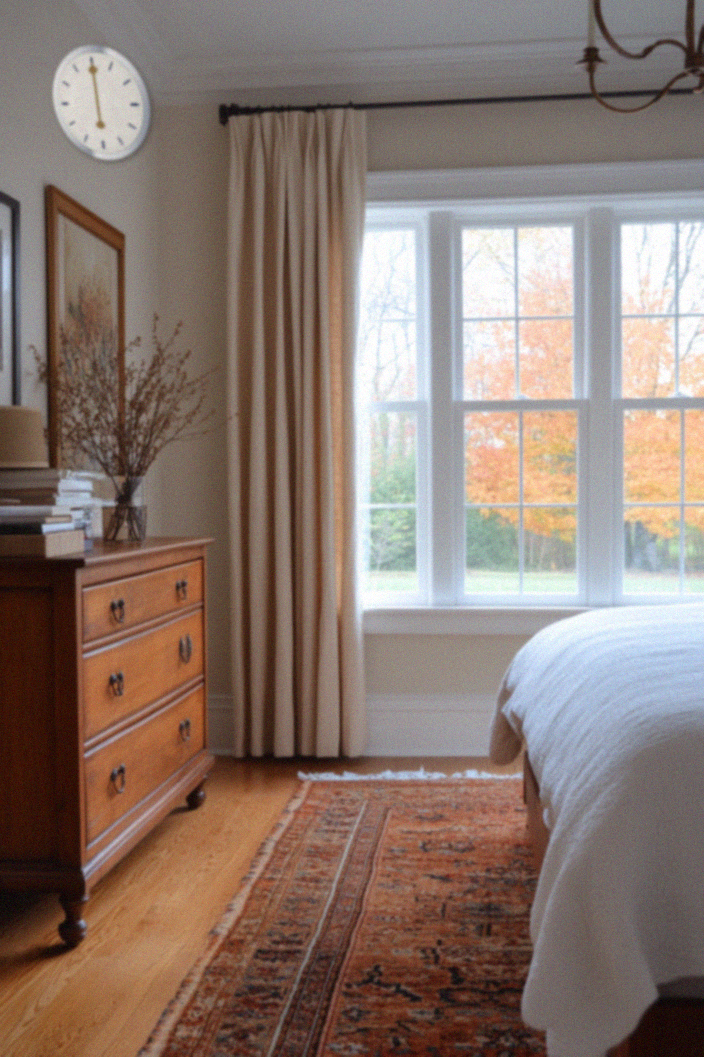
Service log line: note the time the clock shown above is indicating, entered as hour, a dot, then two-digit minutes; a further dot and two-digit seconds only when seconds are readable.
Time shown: 6.00
